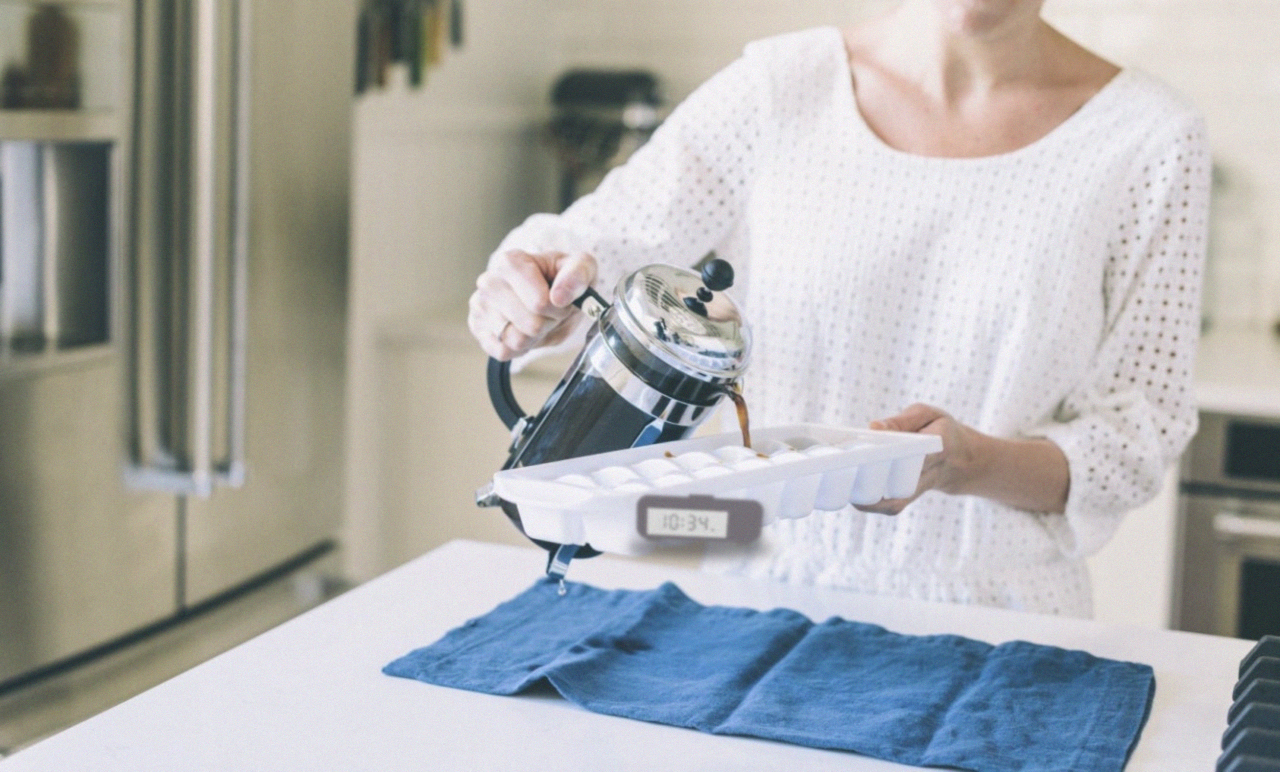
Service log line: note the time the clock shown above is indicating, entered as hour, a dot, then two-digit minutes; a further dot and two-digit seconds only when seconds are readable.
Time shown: 10.34
